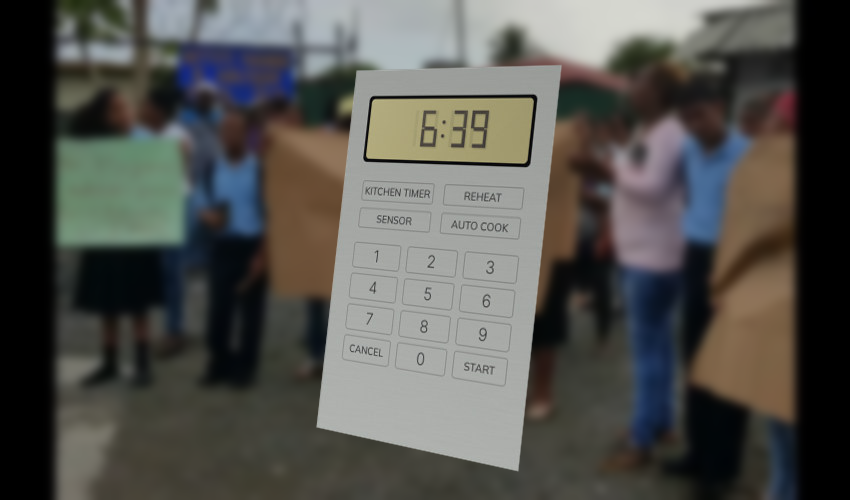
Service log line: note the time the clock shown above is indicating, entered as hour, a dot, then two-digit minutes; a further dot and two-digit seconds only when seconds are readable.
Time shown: 6.39
